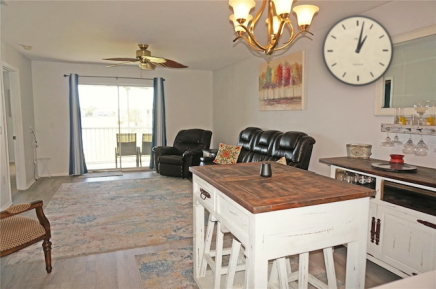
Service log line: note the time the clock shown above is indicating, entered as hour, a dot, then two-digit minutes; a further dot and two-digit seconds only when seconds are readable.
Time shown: 1.02
